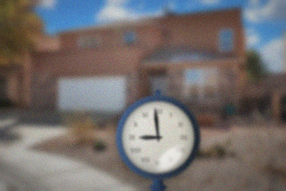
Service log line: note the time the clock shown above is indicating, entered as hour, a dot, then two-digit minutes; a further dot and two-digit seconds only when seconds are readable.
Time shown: 8.59
